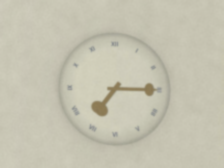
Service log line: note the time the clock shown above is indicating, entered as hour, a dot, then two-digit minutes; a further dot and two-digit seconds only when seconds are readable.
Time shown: 7.15
